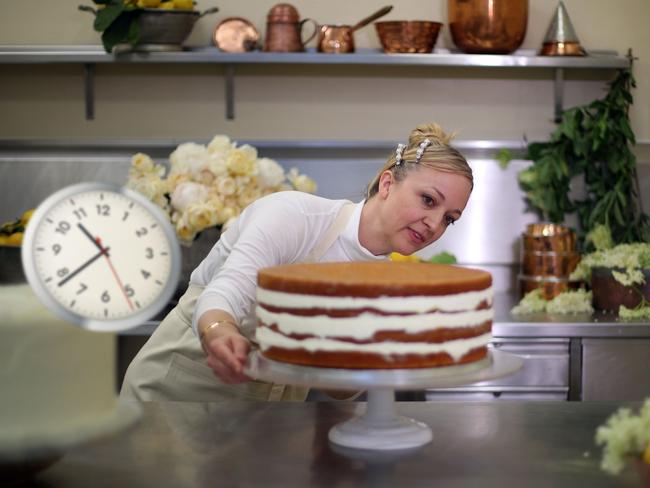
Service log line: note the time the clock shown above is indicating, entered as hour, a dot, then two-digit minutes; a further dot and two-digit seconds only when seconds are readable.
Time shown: 10.38.26
